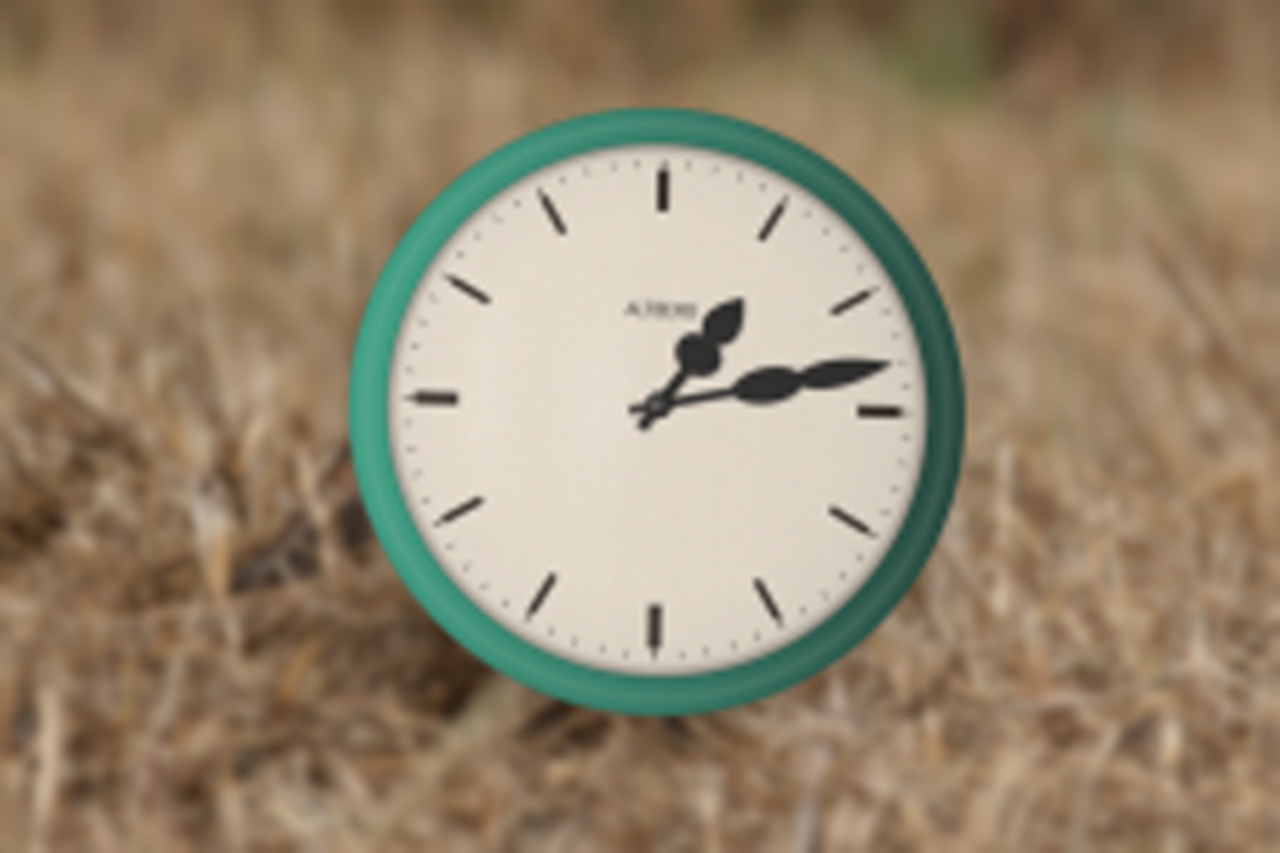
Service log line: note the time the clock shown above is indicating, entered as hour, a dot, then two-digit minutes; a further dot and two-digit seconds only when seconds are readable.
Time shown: 1.13
